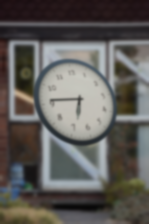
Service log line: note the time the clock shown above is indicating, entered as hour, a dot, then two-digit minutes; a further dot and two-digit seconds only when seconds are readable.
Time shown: 6.46
